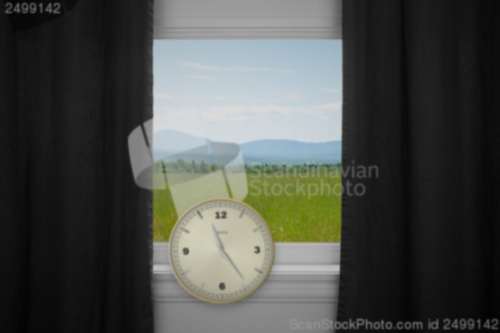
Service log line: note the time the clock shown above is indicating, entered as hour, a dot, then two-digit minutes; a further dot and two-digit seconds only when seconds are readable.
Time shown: 11.24
